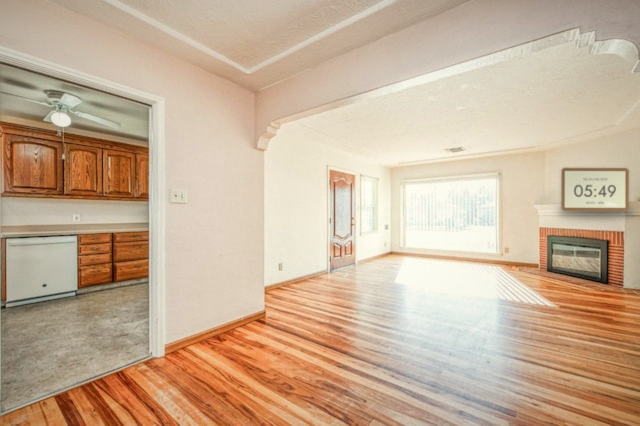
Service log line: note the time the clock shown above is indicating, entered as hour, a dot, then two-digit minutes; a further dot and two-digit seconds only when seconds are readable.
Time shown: 5.49
